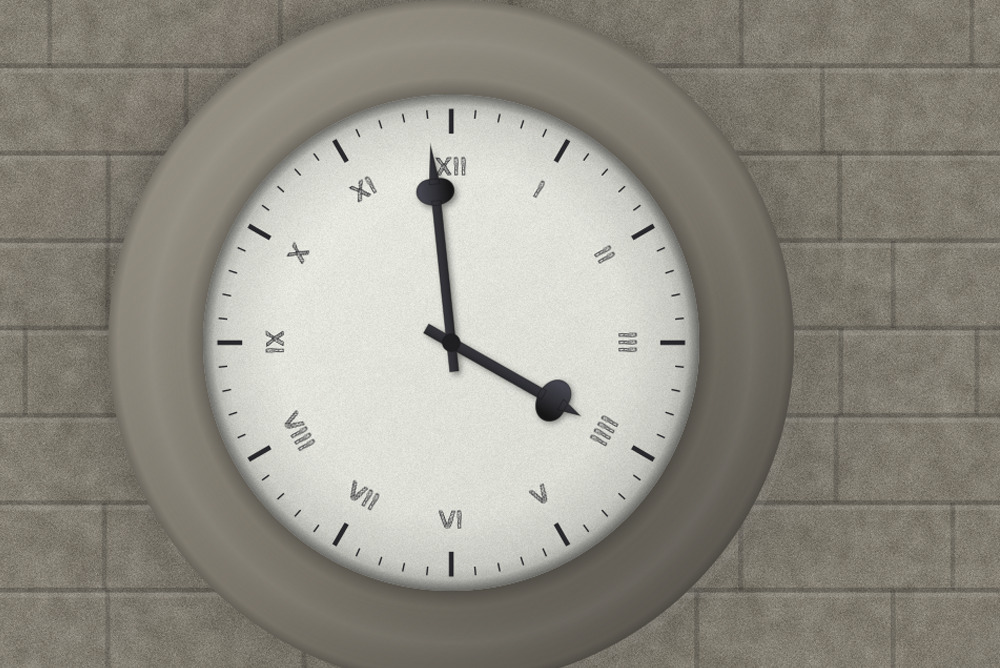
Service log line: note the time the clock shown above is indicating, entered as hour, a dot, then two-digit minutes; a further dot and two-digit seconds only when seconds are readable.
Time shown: 3.59
